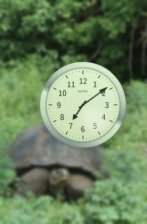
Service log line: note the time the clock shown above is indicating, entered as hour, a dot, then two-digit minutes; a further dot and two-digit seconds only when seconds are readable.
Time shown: 7.09
